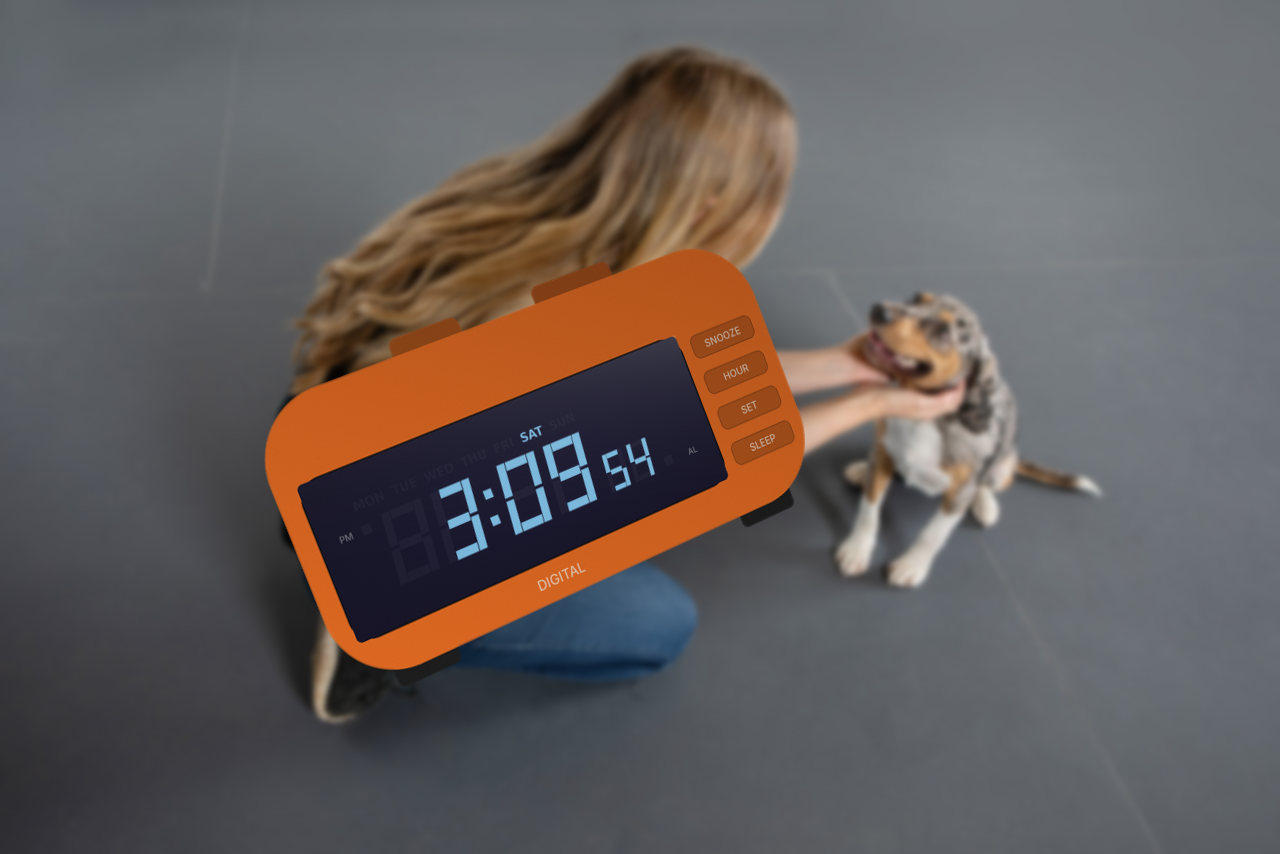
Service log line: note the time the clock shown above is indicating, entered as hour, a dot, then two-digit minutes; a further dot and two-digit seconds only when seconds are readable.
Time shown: 3.09.54
